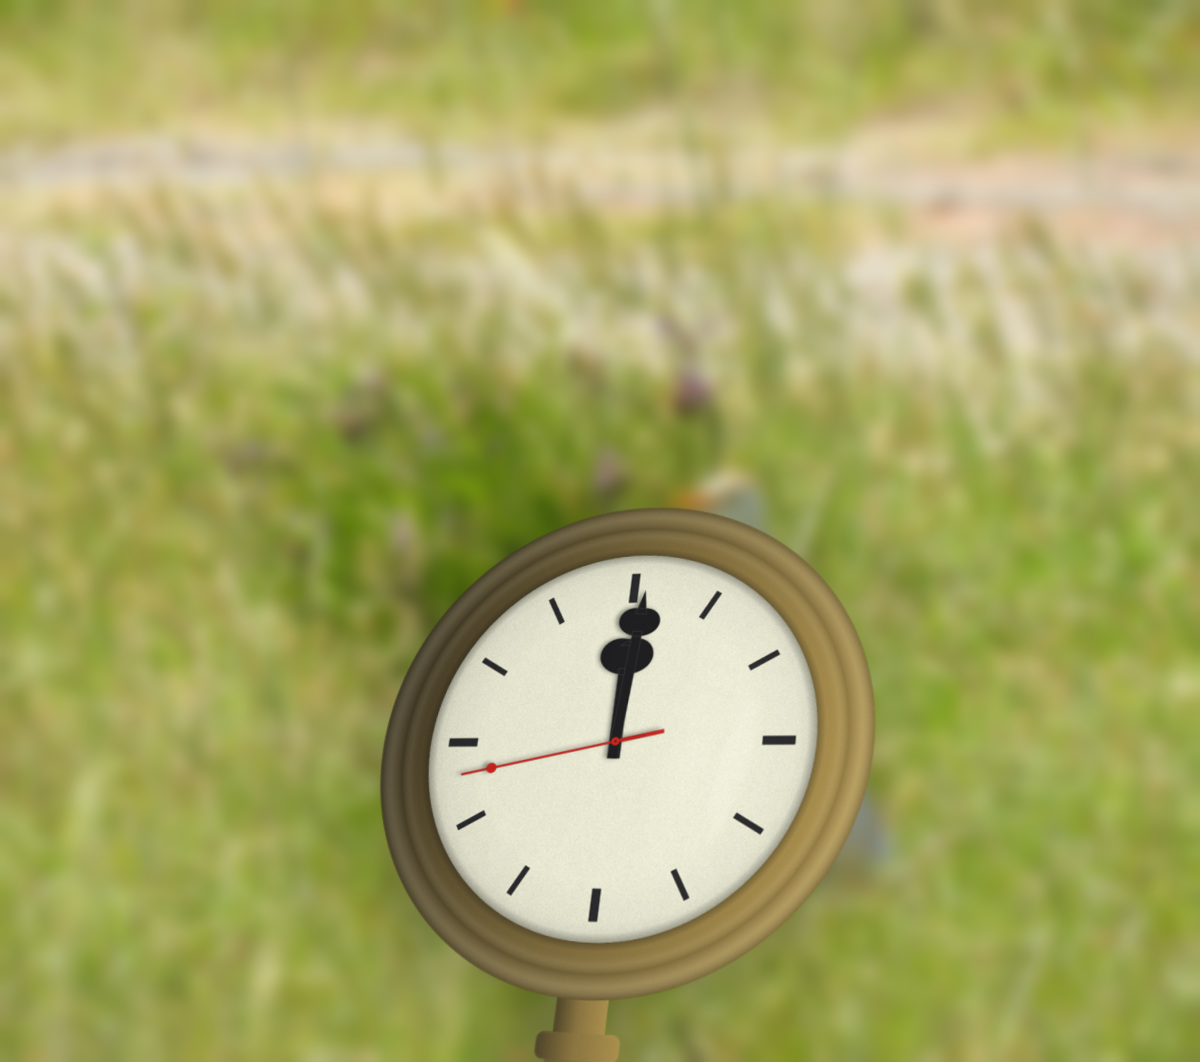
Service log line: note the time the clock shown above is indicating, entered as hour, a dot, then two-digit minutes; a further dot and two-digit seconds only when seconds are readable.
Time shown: 12.00.43
